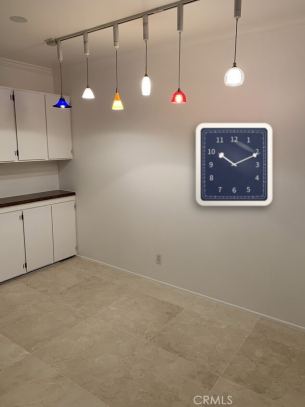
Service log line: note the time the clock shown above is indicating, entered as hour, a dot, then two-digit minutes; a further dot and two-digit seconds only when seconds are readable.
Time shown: 10.11
